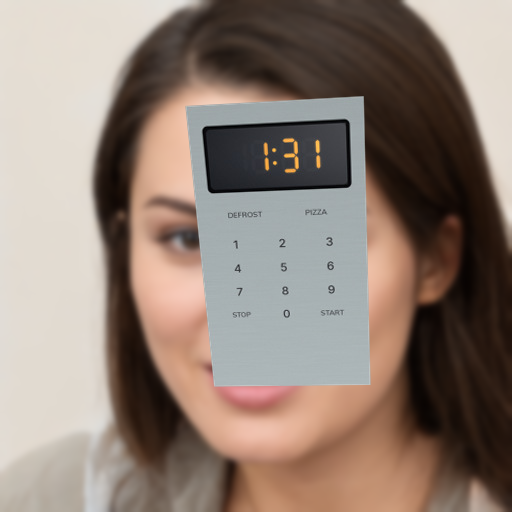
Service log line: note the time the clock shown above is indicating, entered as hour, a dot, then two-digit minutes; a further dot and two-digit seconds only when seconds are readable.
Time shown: 1.31
